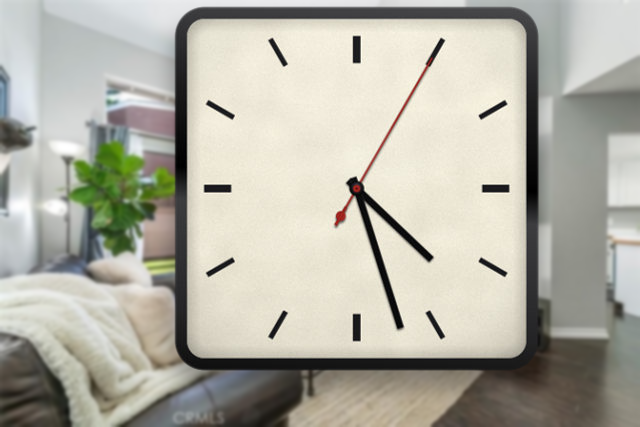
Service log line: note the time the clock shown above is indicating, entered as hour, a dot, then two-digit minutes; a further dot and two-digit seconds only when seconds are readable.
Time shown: 4.27.05
